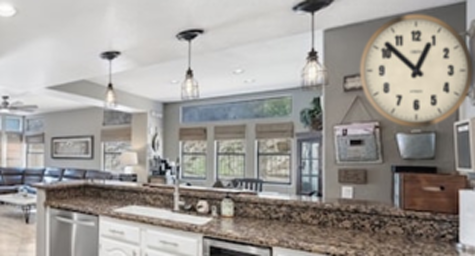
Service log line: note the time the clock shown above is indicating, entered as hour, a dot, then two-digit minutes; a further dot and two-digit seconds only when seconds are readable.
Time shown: 12.52
